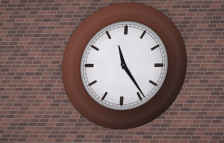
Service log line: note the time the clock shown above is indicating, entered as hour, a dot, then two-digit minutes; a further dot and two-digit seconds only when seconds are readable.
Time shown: 11.24
